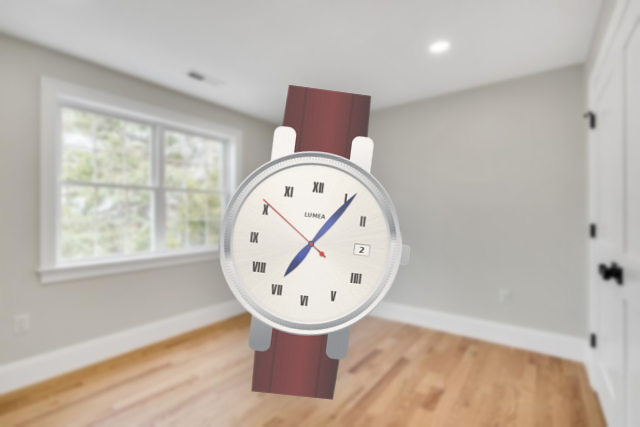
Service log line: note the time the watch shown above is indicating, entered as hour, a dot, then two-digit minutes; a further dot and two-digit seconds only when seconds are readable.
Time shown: 7.05.51
